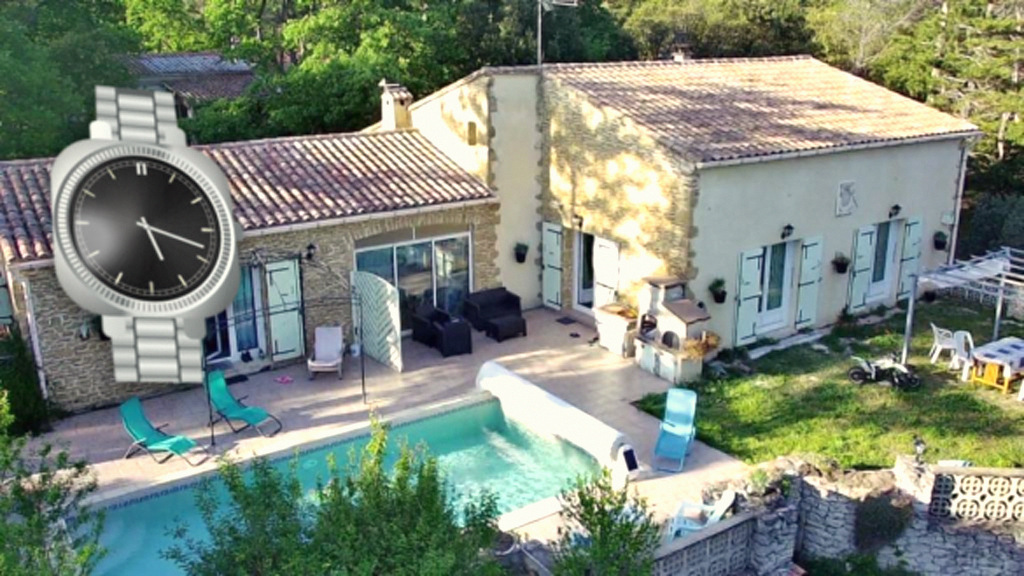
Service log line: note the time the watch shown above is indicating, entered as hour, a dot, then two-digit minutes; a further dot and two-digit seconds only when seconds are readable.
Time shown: 5.18
